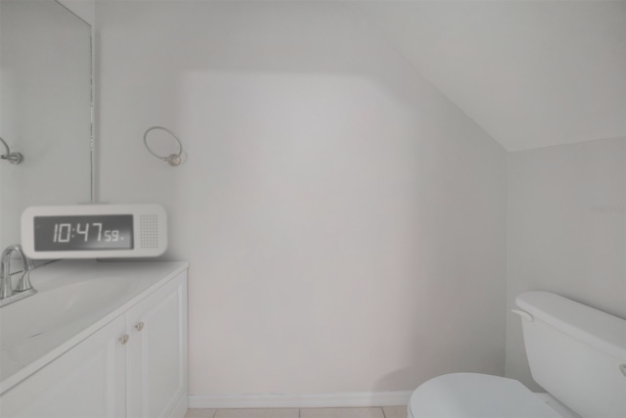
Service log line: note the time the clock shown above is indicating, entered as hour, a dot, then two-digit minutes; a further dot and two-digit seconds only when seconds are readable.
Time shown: 10.47
